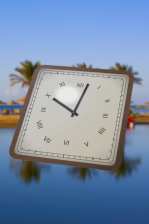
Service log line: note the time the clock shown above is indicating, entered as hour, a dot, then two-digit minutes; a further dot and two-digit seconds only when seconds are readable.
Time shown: 10.02
